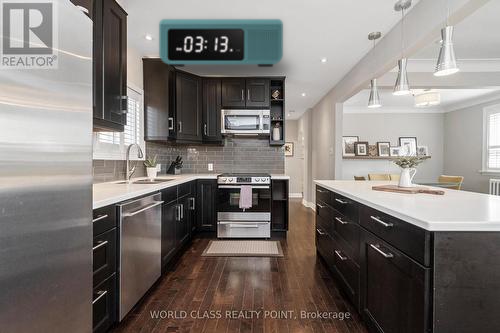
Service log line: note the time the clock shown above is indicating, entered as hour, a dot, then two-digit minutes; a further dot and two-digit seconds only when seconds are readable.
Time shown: 3.13
